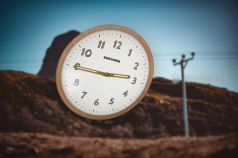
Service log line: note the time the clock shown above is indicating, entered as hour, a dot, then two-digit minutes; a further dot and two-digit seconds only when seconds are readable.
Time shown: 2.45
